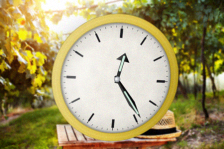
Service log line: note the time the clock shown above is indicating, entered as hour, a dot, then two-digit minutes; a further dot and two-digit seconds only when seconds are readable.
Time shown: 12.24
